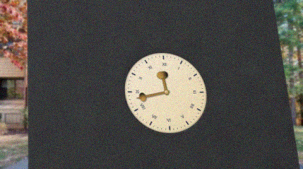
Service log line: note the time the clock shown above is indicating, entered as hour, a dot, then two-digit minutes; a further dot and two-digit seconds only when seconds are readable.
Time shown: 11.43
